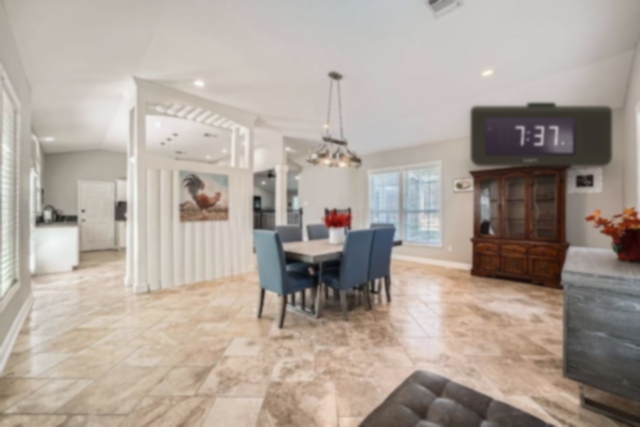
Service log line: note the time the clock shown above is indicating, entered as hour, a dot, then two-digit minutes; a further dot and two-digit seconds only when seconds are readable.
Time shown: 7.37
